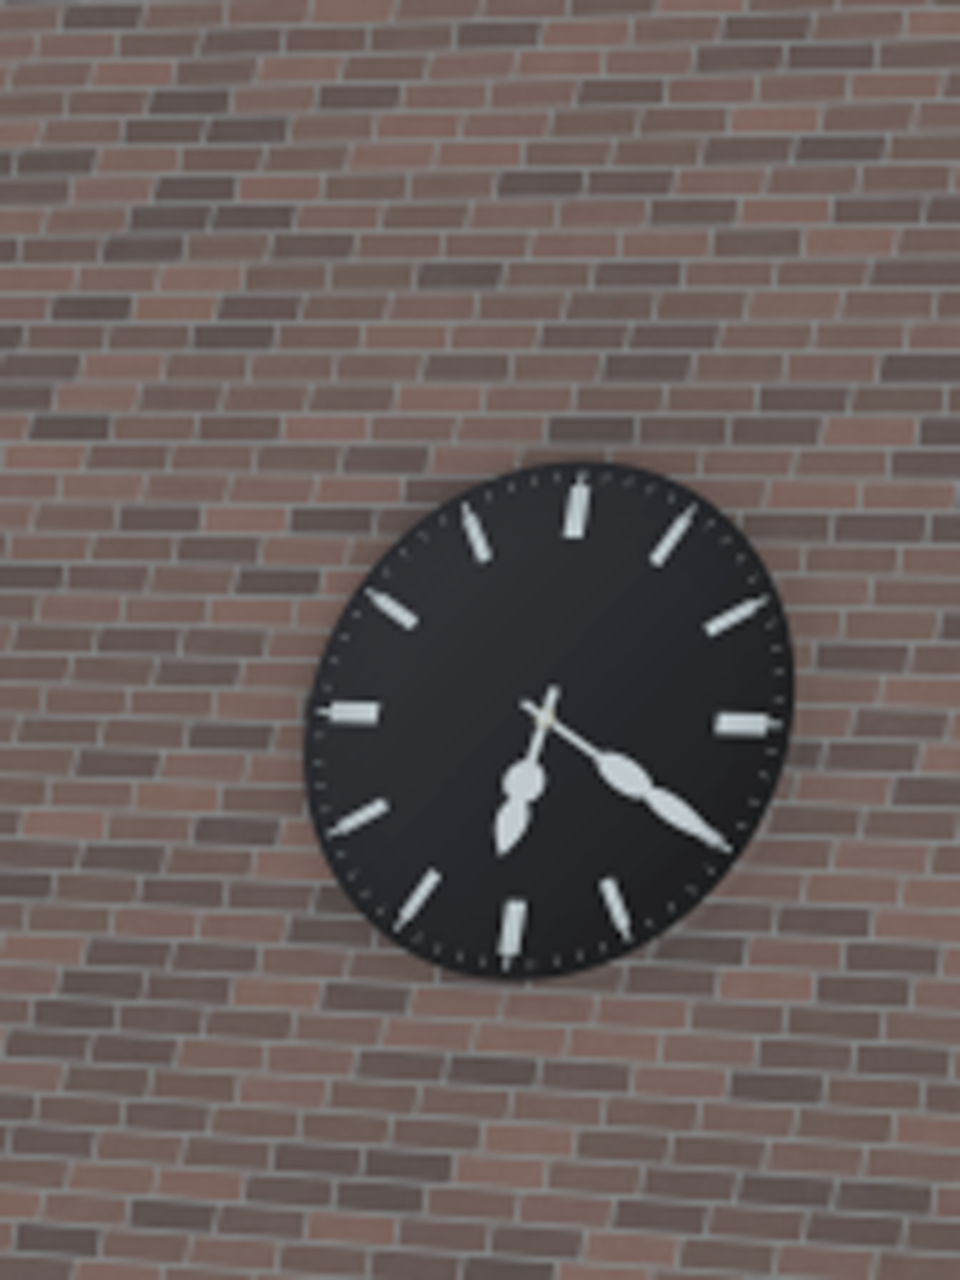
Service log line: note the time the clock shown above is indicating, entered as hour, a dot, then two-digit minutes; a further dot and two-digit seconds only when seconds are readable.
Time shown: 6.20
